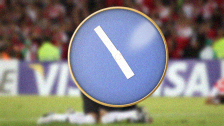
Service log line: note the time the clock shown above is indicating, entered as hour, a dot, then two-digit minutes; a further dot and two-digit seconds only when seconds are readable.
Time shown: 4.54
